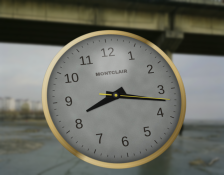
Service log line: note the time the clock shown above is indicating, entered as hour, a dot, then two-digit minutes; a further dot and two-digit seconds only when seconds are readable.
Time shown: 8.17.17
